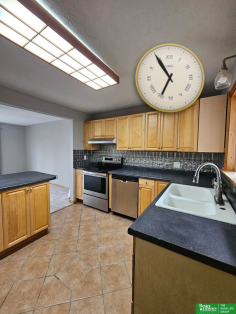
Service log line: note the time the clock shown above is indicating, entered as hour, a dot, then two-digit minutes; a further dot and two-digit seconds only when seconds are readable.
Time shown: 6.55
